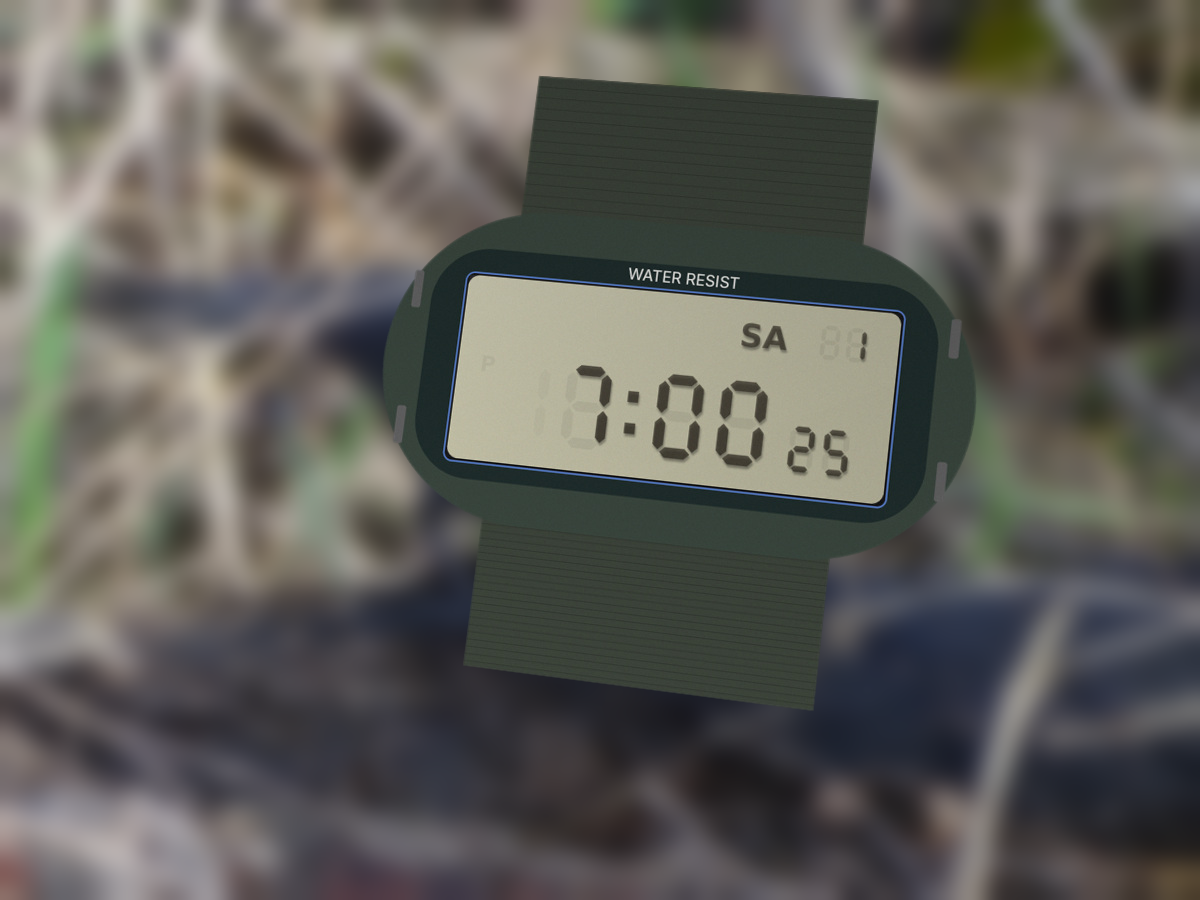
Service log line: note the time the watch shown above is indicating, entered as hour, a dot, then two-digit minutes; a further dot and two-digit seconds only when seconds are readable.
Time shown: 7.00.25
